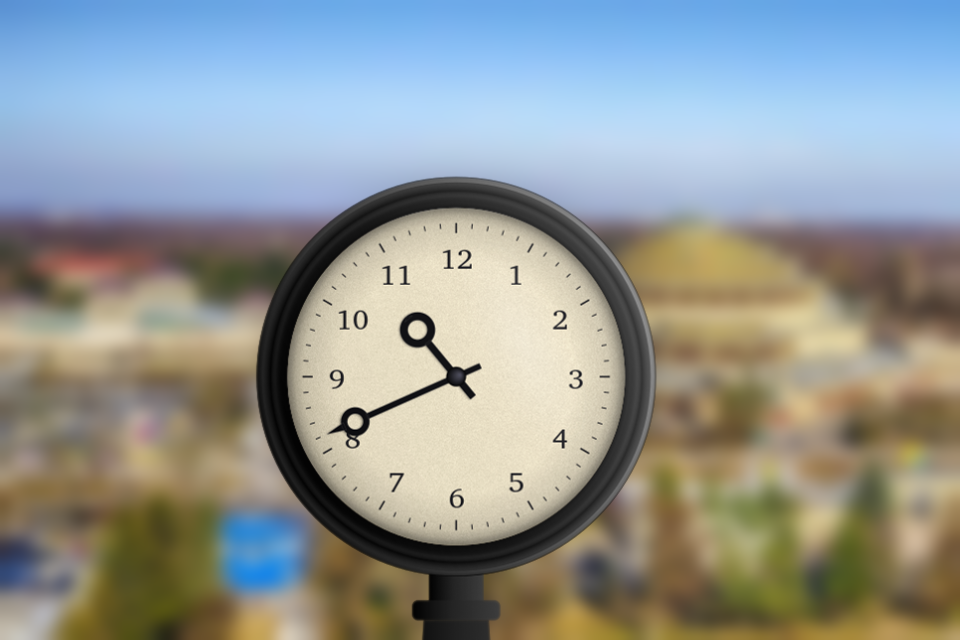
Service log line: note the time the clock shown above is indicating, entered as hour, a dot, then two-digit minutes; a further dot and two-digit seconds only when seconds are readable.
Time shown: 10.41
